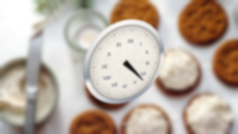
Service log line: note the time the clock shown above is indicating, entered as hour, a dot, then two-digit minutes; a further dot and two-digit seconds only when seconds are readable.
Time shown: 4.22
